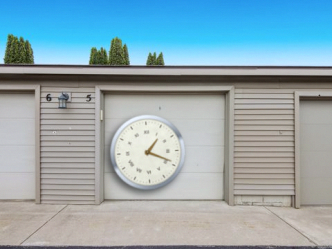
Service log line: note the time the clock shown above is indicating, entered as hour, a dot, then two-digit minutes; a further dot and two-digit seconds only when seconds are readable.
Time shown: 1.19
